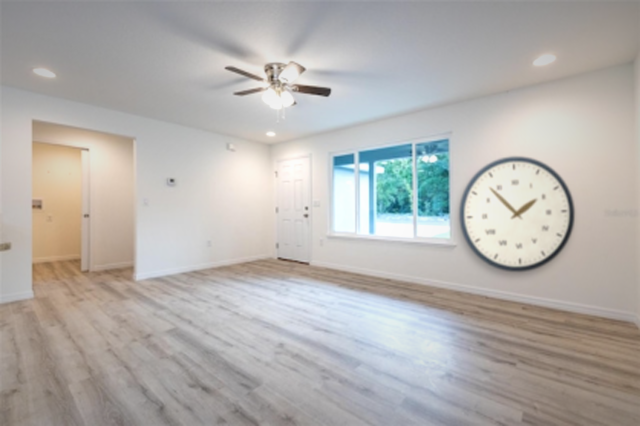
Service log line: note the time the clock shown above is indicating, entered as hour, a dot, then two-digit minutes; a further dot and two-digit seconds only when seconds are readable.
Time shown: 1.53
